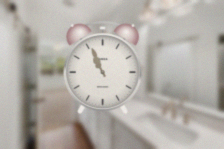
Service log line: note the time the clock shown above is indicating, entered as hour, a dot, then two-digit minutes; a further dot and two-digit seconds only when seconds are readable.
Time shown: 10.56
